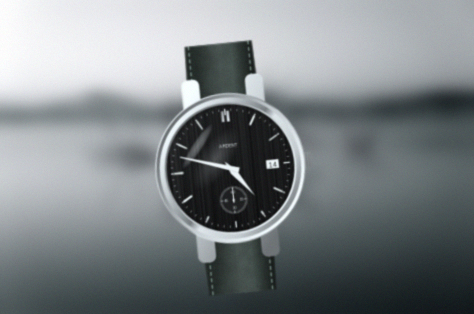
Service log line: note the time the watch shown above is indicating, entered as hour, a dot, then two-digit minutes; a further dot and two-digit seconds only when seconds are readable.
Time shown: 4.48
